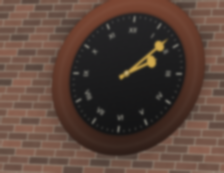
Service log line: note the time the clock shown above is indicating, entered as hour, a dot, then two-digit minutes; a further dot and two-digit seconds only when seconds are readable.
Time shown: 2.08
